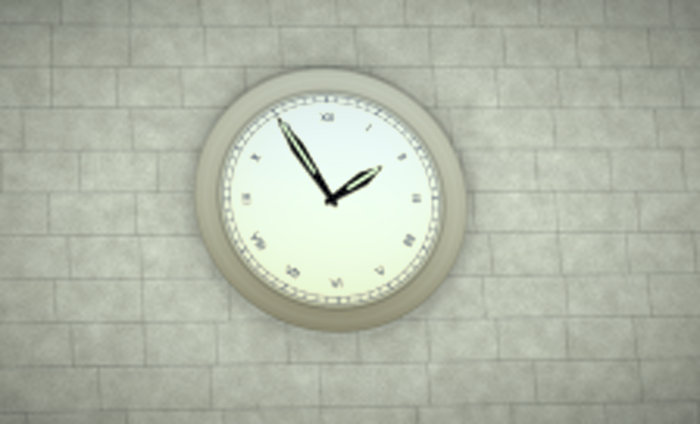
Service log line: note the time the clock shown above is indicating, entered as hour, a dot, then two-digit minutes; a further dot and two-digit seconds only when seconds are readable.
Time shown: 1.55
